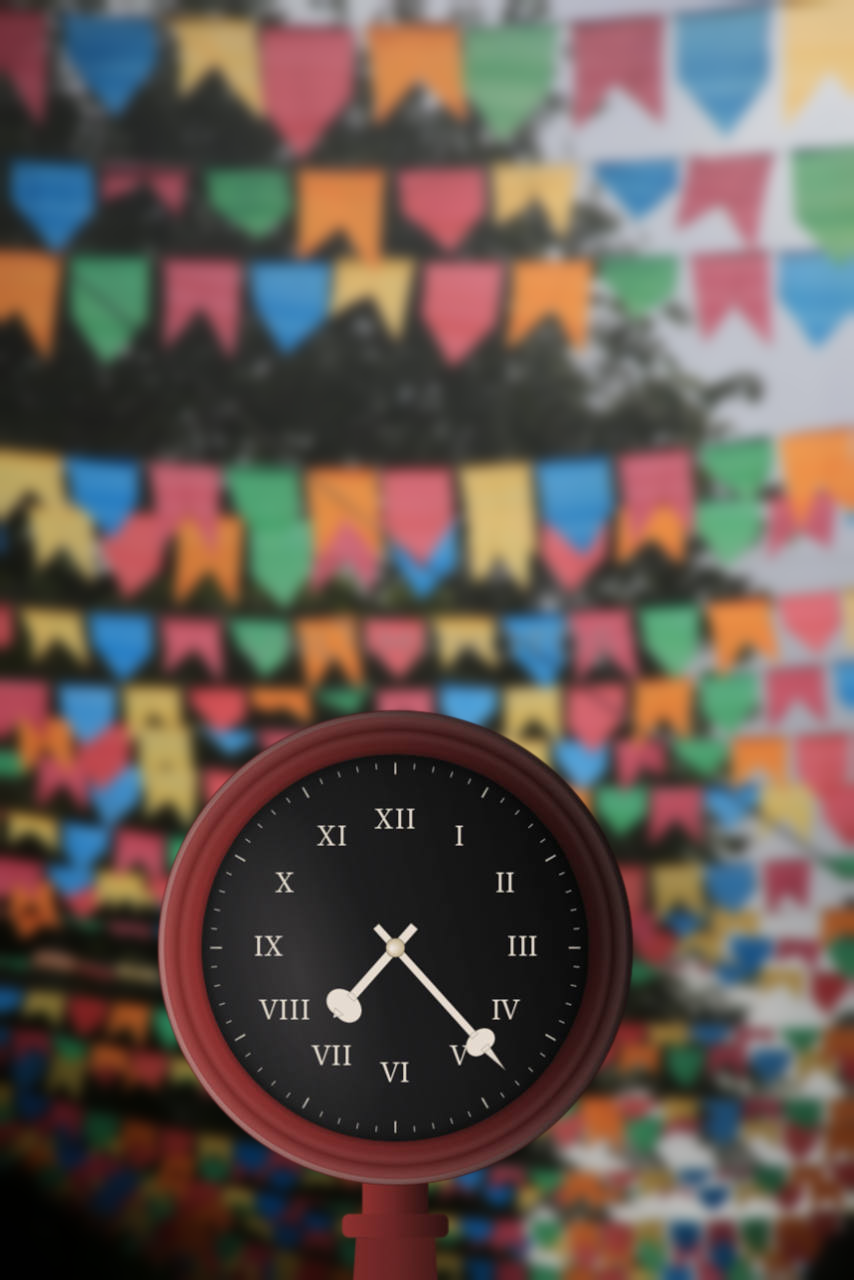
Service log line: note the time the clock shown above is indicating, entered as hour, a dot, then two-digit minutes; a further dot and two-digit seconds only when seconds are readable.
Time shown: 7.23
